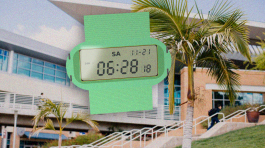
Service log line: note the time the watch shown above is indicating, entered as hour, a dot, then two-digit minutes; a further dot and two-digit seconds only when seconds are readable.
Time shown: 6.28.18
